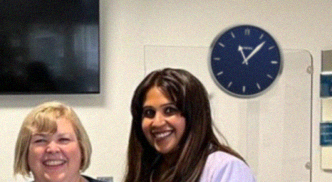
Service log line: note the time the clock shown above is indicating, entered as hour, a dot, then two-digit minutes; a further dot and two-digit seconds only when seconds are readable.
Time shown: 11.07
